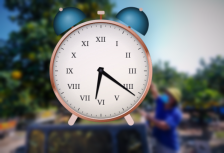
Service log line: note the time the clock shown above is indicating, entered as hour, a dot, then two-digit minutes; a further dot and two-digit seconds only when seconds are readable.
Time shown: 6.21
